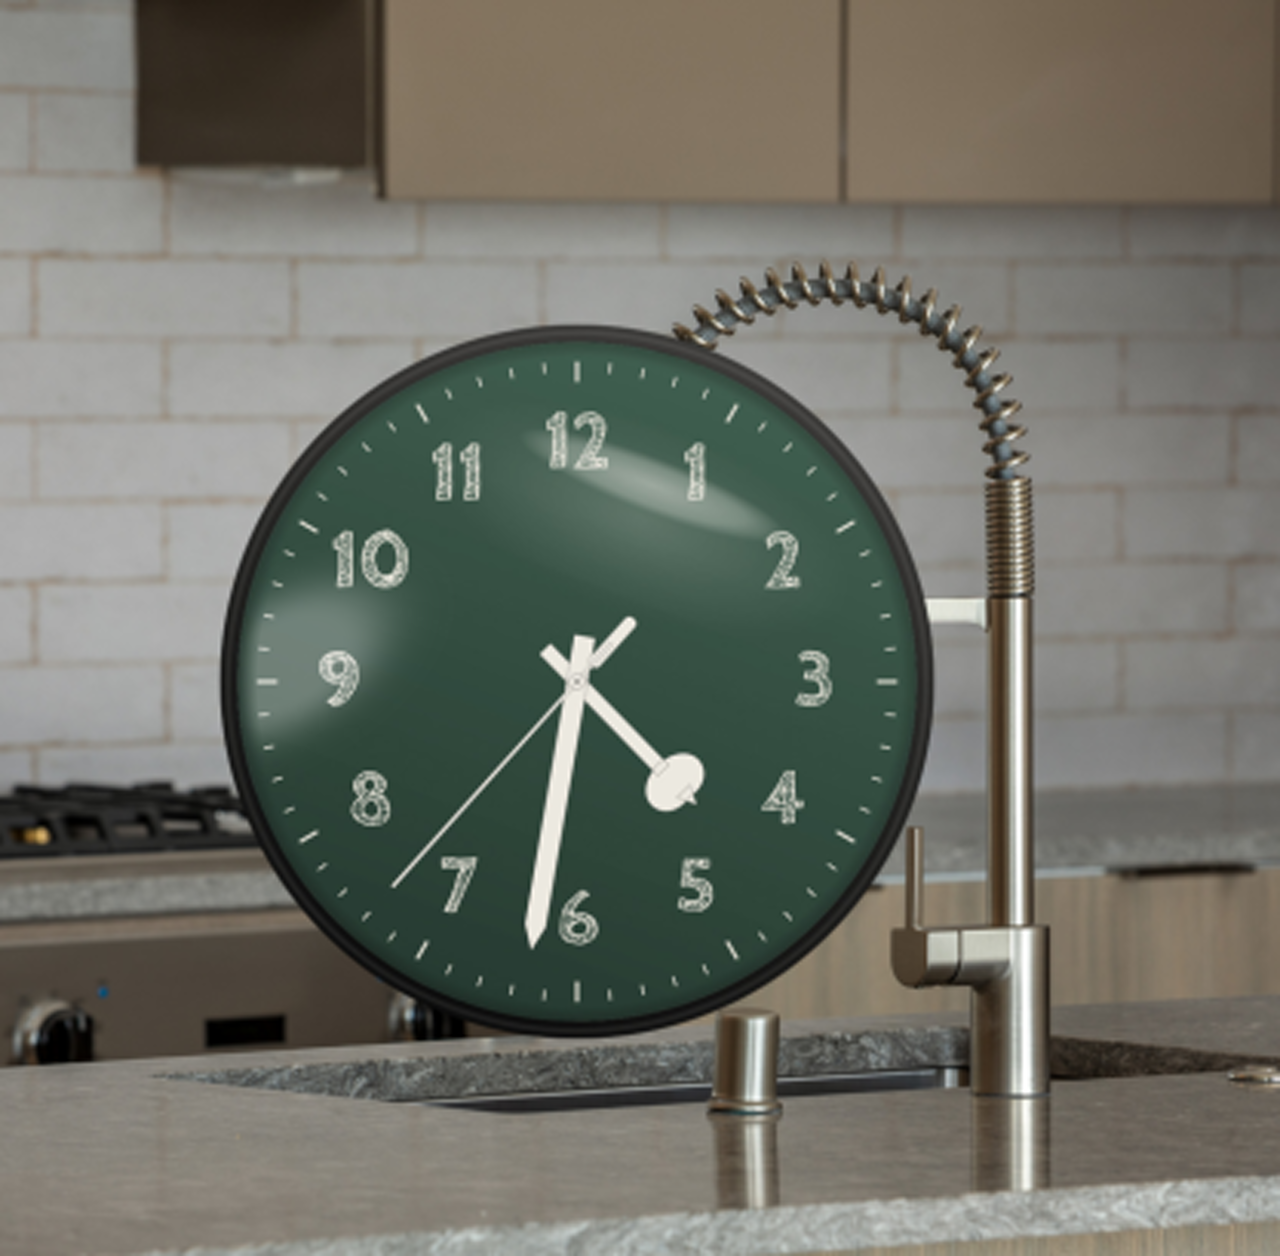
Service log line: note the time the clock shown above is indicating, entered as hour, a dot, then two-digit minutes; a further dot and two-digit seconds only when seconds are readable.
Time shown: 4.31.37
